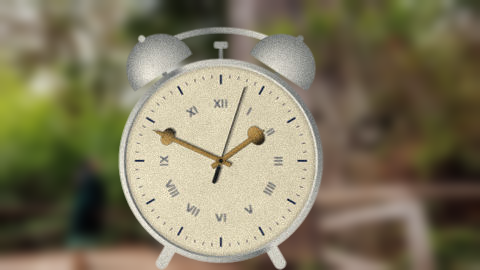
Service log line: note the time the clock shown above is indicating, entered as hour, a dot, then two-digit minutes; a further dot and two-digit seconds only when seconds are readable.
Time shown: 1.49.03
